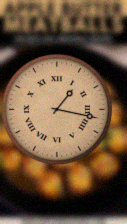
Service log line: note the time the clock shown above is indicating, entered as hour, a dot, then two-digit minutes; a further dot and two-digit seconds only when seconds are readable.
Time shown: 1.17
